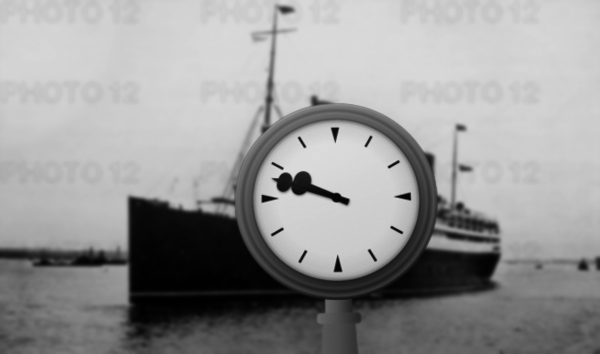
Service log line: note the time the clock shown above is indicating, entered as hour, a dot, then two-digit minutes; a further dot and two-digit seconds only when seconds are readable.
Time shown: 9.48
